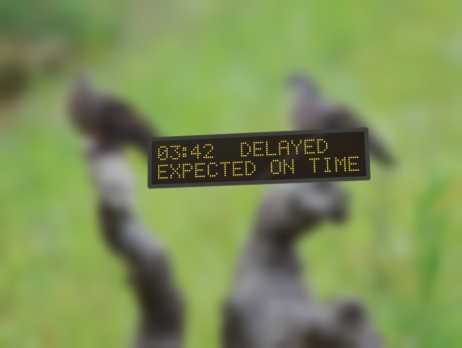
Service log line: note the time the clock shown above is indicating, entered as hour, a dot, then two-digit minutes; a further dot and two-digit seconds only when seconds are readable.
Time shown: 3.42
